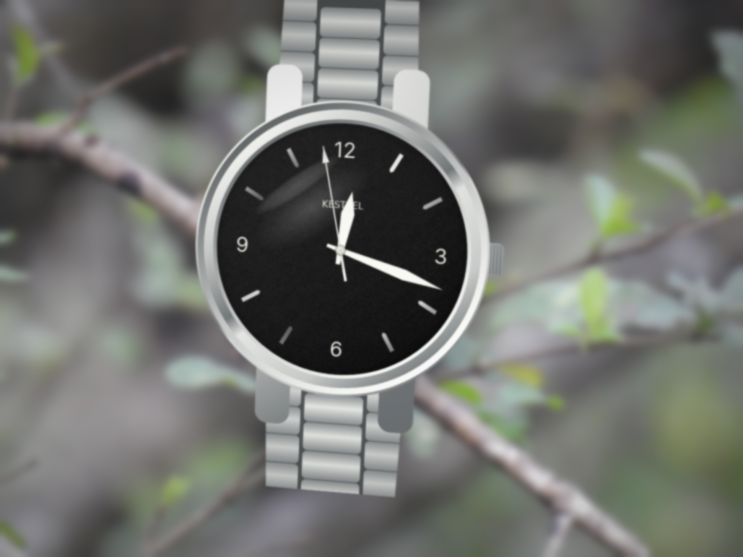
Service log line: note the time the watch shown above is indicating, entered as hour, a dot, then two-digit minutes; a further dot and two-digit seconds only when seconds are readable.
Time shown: 12.17.58
